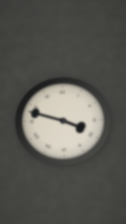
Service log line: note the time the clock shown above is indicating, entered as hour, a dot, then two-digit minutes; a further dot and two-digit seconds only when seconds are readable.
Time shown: 3.48
